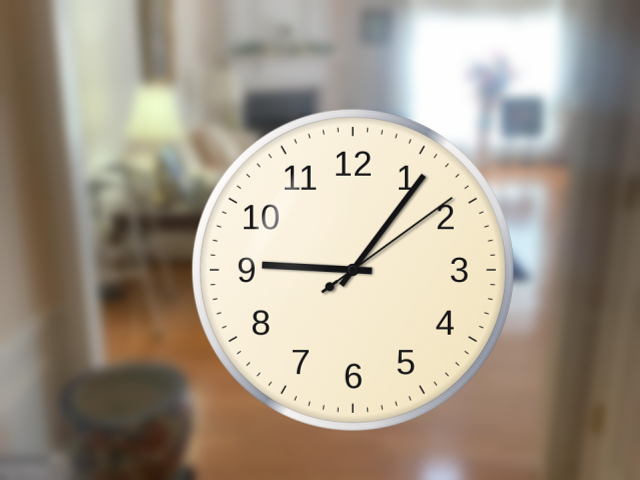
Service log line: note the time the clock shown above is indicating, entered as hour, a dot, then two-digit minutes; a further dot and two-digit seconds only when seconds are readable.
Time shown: 9.06.09
